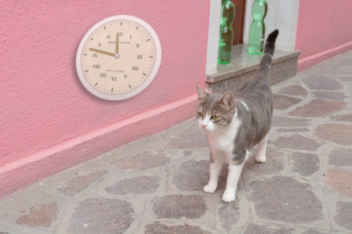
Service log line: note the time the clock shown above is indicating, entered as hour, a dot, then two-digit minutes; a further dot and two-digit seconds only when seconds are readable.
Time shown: 11.47
